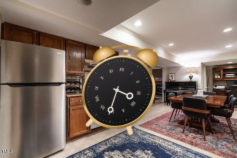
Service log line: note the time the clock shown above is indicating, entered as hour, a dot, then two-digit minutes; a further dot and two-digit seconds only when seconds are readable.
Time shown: 3.31
